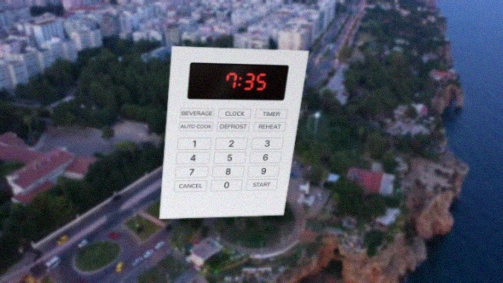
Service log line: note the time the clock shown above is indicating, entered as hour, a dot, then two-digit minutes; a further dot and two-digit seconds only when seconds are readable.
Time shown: 7.35
